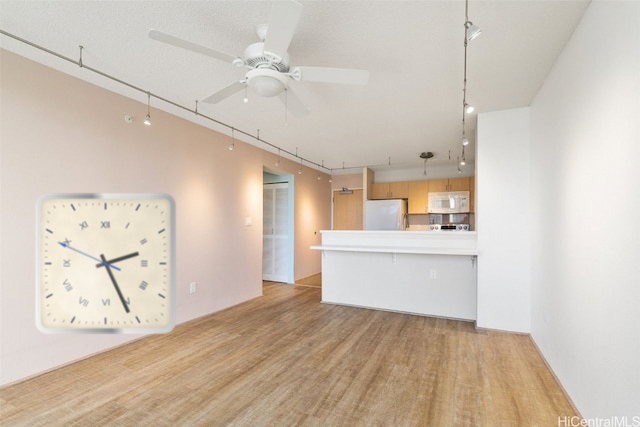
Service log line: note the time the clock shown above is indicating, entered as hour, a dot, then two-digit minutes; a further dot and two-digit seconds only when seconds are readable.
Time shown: 2.25.49
